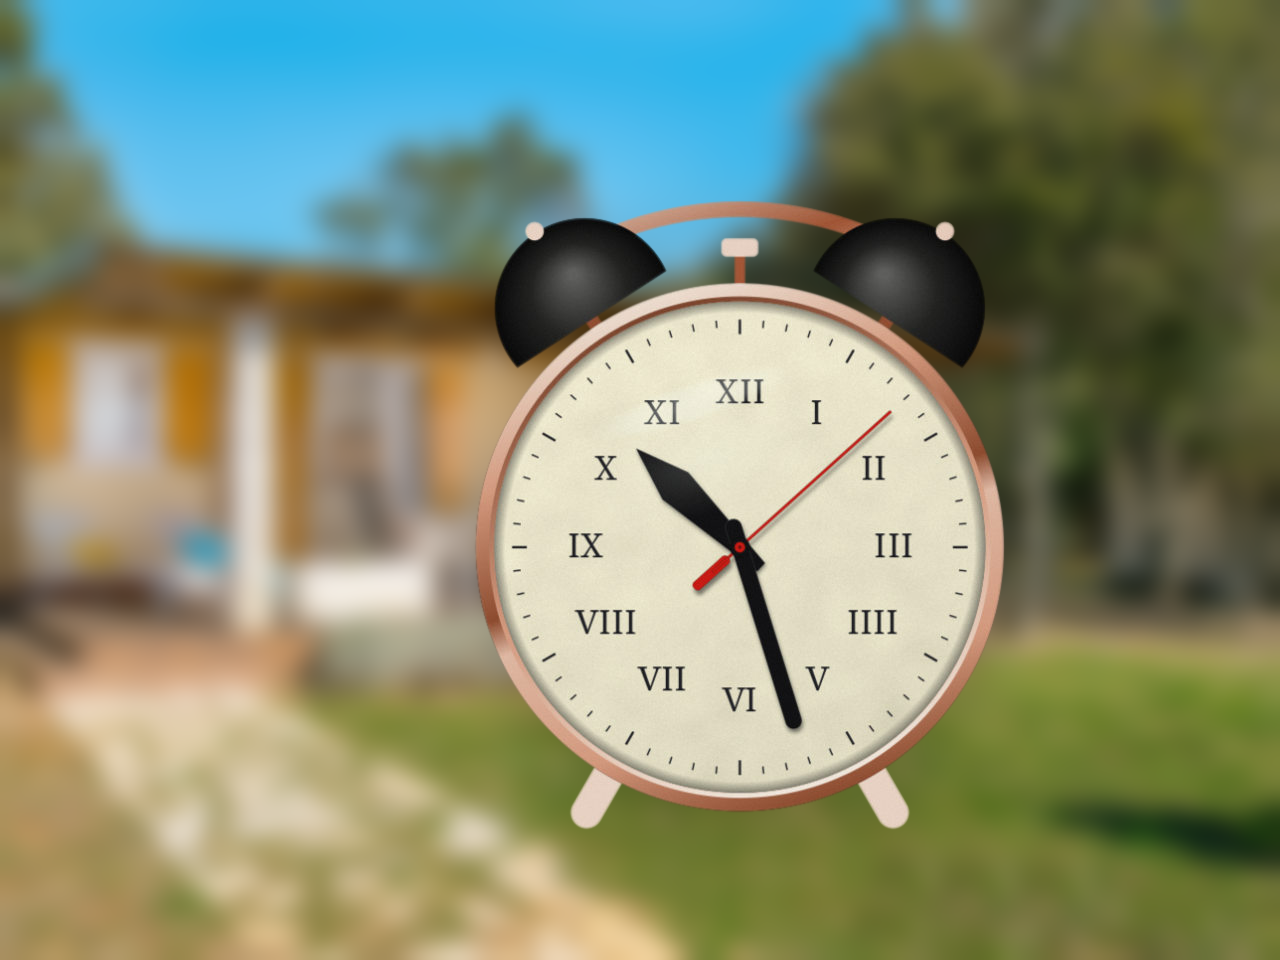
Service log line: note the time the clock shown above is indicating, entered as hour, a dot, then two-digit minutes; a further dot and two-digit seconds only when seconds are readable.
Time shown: 10.27.08
